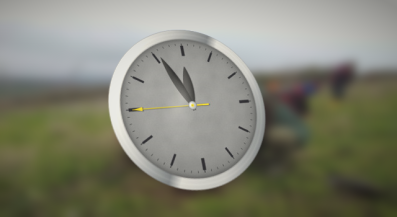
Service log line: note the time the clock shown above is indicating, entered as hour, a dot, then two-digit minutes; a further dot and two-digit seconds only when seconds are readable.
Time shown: 11.55.45
